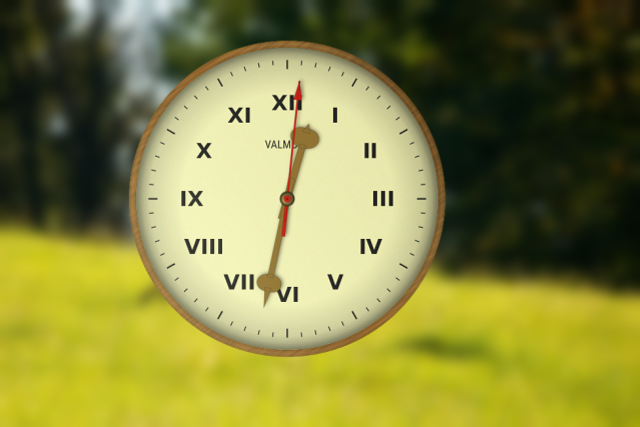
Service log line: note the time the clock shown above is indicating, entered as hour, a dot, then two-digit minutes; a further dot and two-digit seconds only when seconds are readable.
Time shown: 12.32.01
